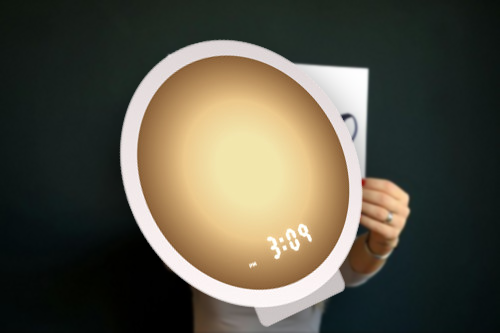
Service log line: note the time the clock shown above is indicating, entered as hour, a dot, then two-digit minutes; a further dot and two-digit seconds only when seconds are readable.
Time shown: 3.09
